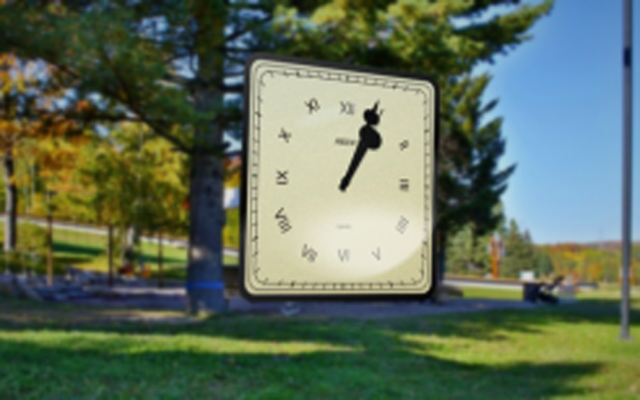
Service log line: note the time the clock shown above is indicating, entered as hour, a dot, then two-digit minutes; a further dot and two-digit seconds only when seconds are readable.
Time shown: 1.04
